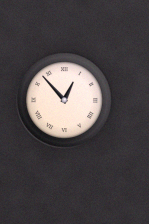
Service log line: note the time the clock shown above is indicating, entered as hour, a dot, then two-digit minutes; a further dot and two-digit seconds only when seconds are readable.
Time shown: 12.53
